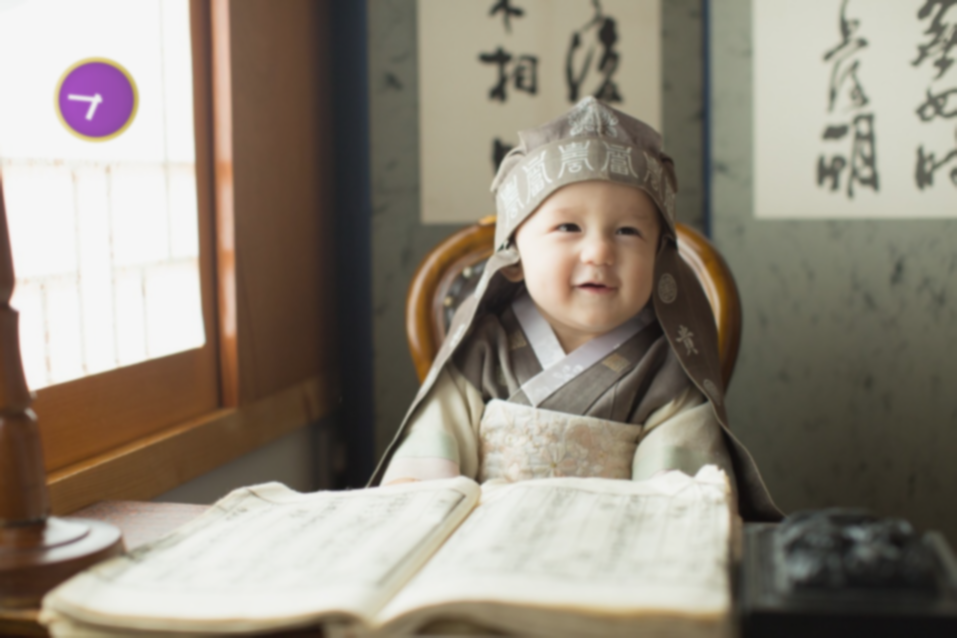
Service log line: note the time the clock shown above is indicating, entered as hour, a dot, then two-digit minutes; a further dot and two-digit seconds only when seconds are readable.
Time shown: 6.46
